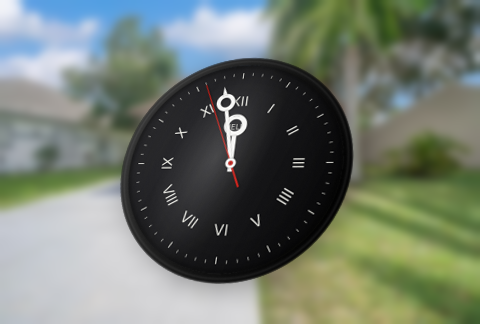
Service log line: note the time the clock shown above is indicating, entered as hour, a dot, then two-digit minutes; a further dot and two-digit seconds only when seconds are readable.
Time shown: 11.57.56
